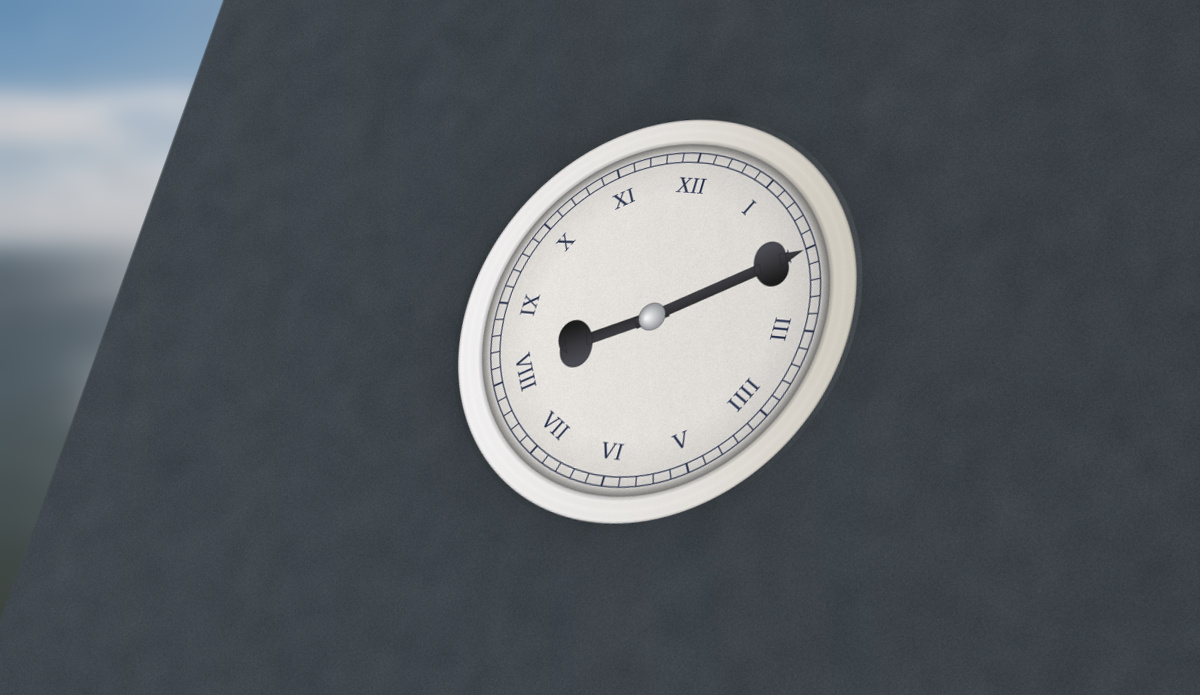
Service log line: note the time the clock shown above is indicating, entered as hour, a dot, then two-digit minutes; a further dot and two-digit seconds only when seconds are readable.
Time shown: 8.10
